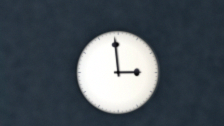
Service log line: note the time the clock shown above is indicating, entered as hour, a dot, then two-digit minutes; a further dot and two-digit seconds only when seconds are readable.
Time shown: 2.59
